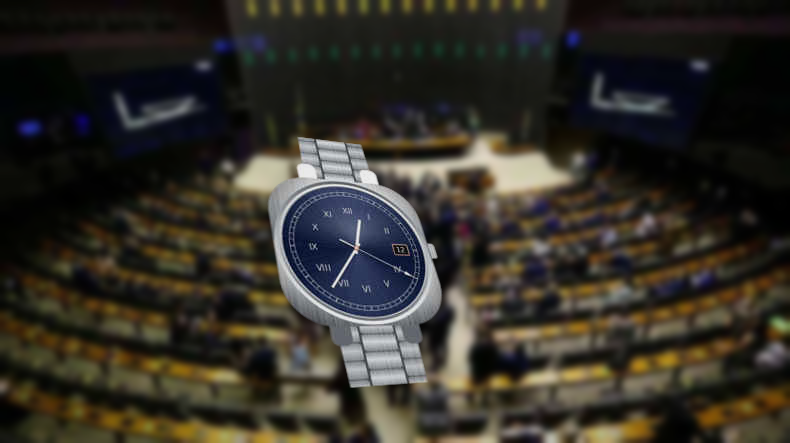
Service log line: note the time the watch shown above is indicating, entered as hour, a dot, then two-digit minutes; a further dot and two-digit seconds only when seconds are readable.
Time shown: 12.36.20
